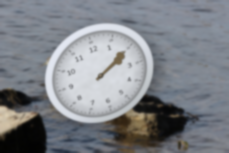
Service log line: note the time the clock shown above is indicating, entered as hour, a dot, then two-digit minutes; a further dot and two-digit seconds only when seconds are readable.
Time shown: 2.10
